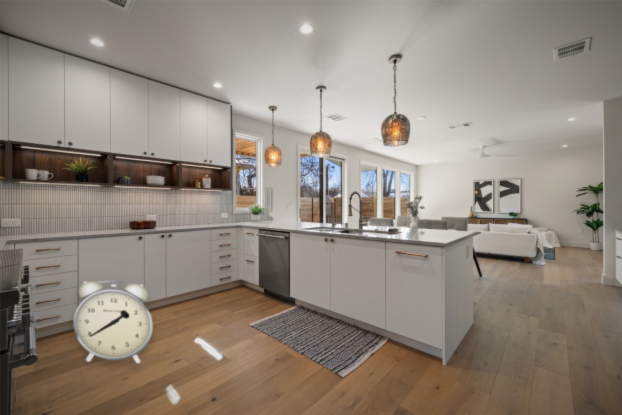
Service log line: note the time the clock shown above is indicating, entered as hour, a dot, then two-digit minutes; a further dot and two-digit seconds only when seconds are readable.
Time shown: 1.39
